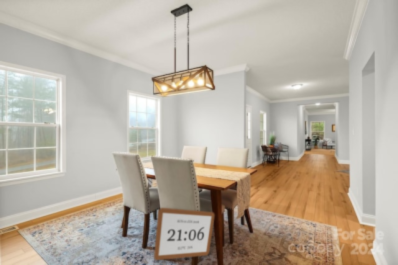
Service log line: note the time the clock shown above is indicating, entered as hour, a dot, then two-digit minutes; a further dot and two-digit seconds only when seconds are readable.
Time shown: 21.06
